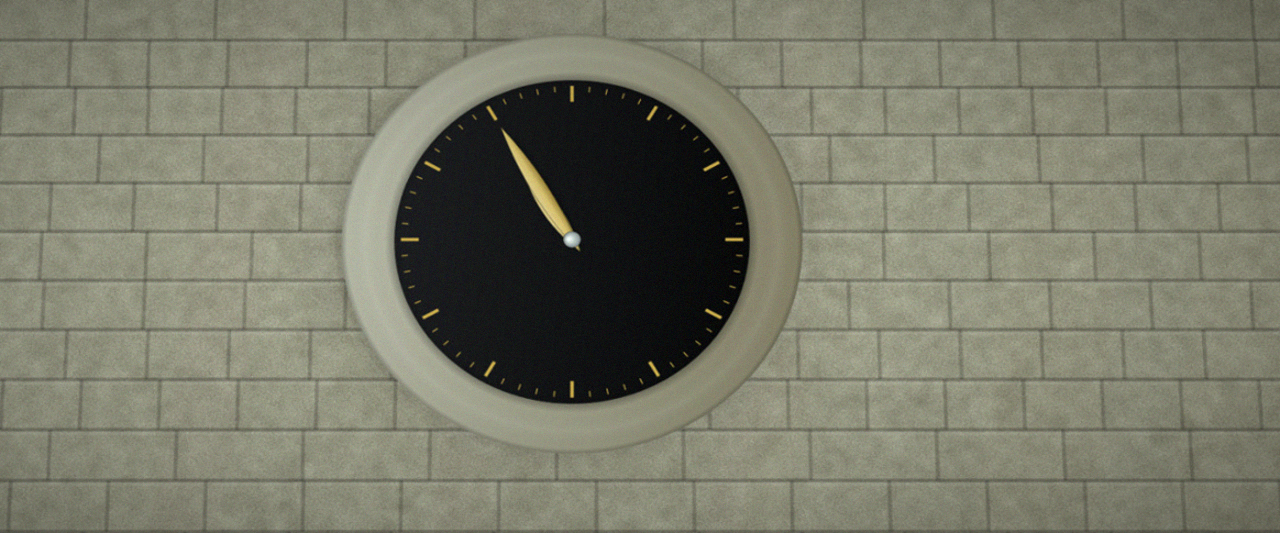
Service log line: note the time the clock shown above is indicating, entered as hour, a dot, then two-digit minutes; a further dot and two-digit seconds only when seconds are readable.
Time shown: 10.55
